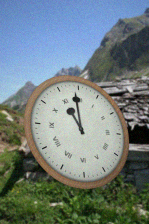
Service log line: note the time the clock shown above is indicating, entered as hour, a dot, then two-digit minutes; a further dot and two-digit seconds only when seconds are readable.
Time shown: 10.59
